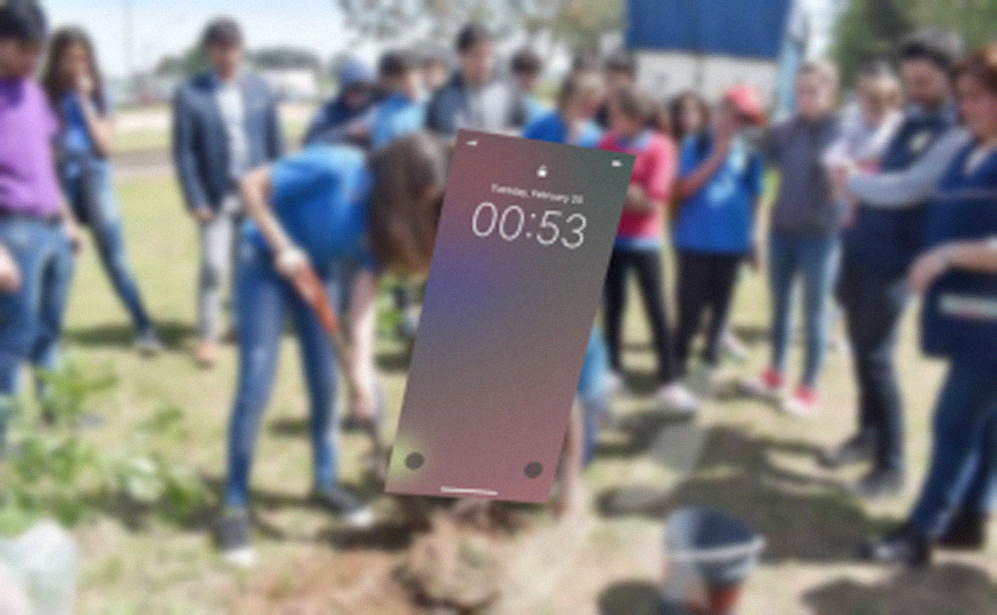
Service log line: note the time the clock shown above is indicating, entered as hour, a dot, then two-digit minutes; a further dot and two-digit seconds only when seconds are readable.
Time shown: 0.53
